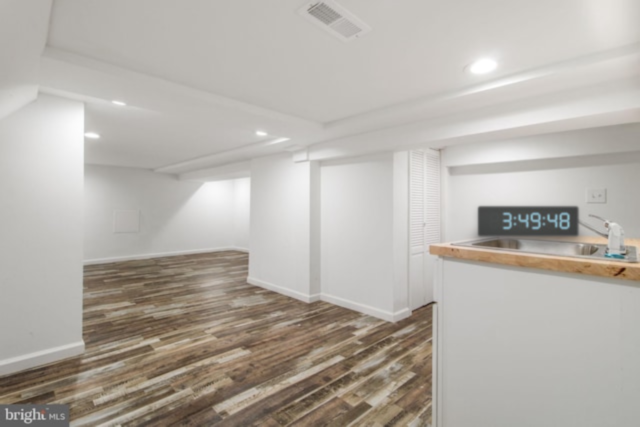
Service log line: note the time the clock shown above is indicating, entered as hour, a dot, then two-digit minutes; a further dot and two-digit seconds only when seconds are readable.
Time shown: 3.49.48
